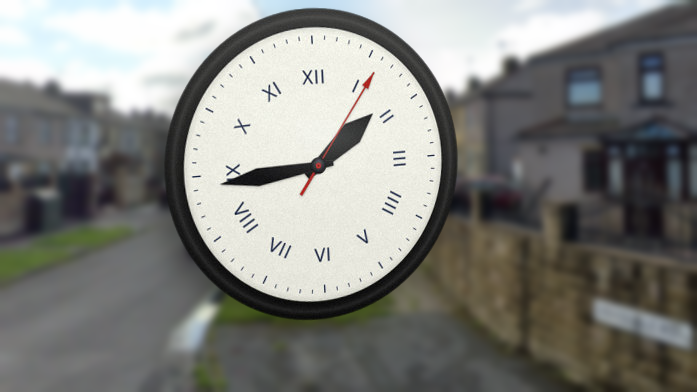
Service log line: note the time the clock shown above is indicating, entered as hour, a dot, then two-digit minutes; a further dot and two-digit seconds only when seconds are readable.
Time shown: 1.44.06
